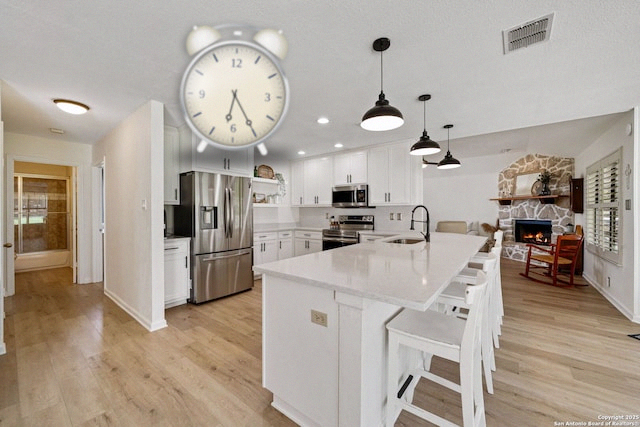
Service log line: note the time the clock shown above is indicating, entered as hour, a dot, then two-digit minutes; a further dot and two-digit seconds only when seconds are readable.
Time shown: 6.25
